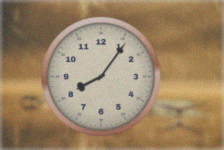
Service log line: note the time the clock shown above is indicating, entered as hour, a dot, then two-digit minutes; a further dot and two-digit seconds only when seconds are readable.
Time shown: 8.06
